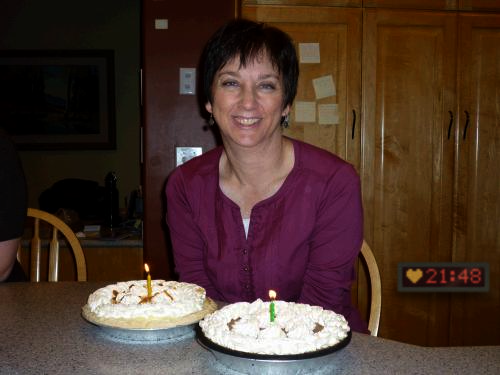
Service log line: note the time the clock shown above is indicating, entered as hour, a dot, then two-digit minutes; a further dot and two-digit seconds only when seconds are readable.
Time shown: 21.48
